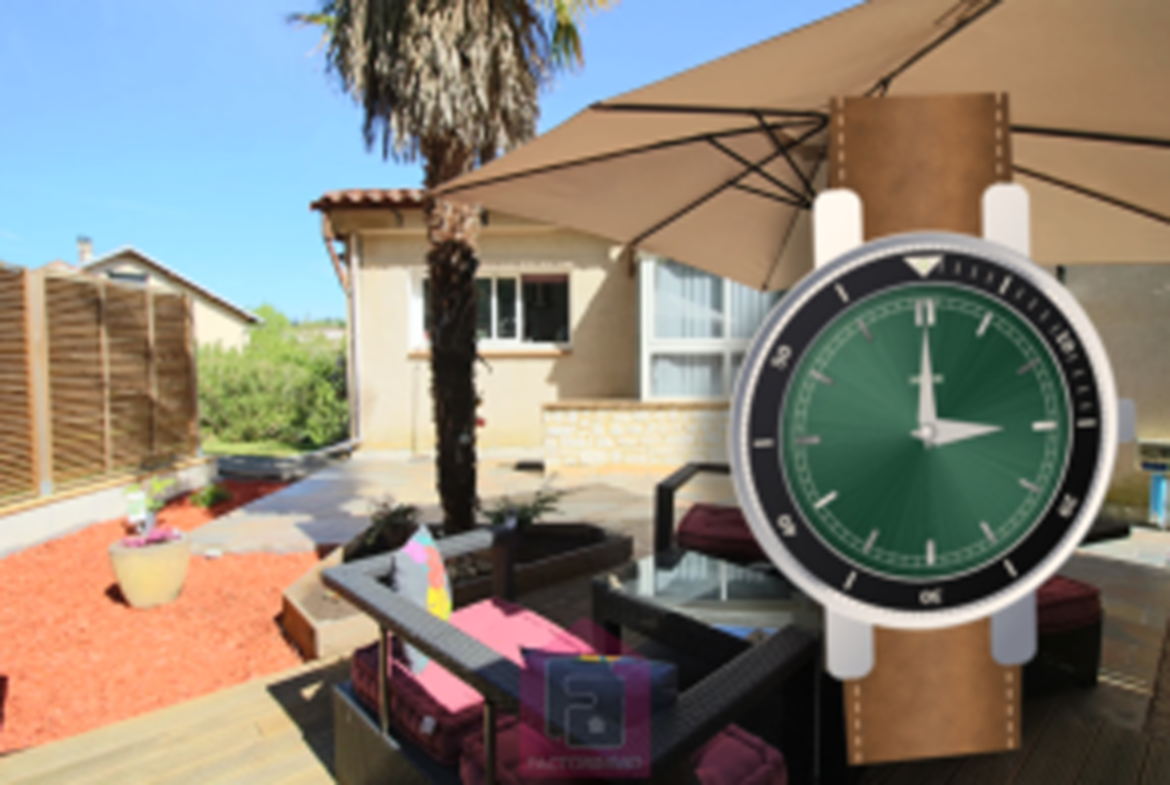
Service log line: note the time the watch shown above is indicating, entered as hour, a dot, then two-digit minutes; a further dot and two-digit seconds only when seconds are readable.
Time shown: 3.00
